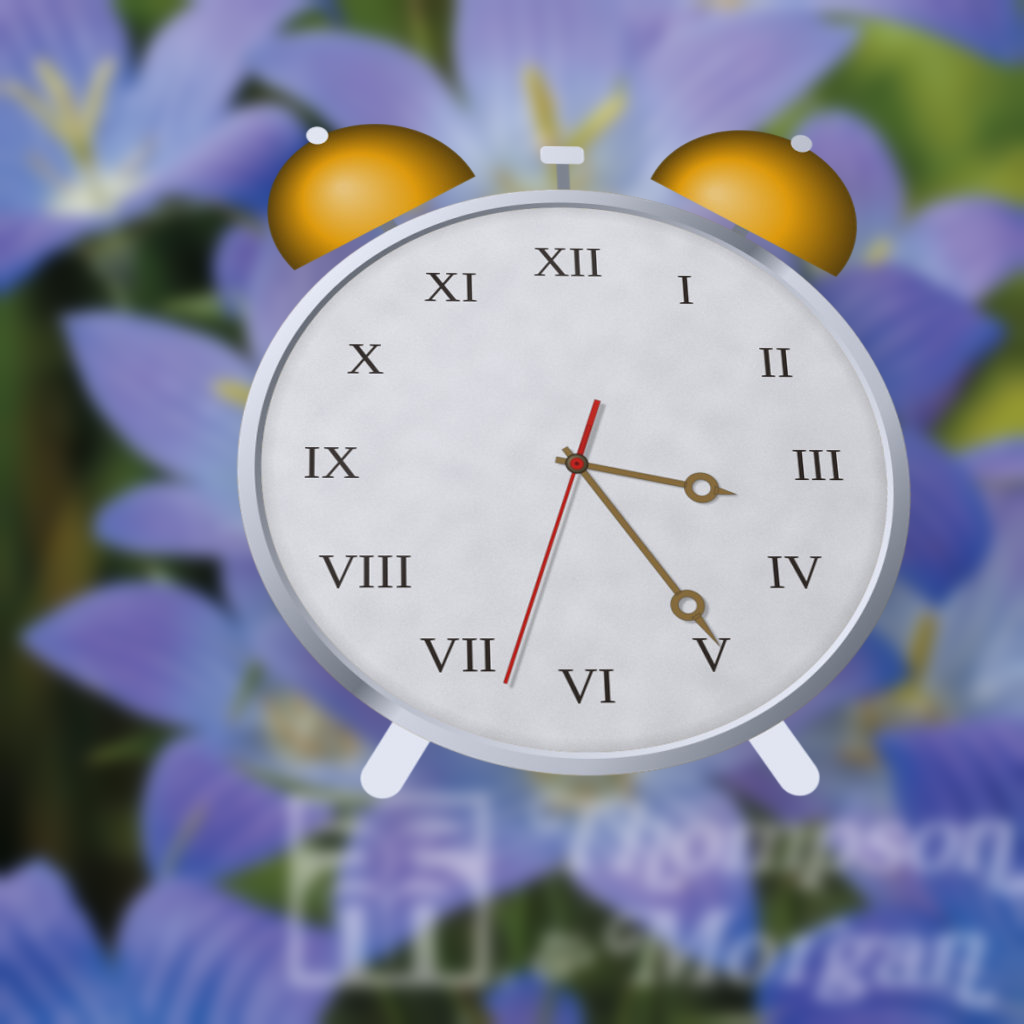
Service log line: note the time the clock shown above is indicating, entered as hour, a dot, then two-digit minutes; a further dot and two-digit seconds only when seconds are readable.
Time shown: 3.24.33
